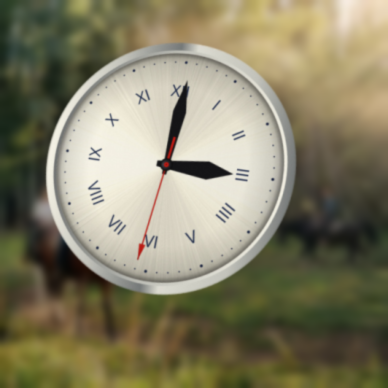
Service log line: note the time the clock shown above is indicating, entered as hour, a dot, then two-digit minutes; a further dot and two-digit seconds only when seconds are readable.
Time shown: 3.00.31
